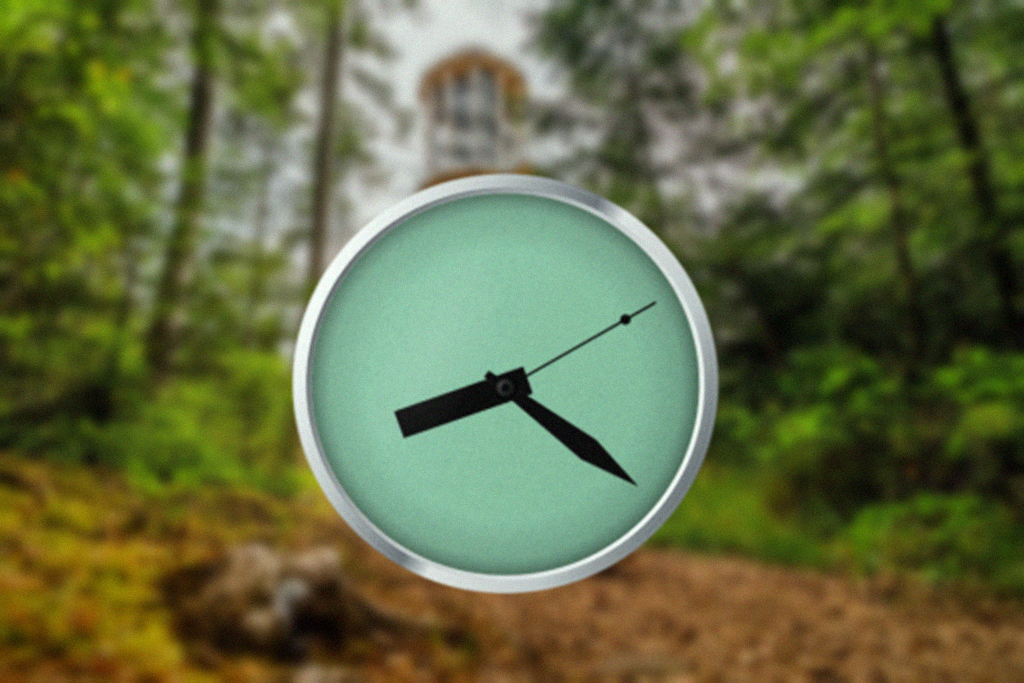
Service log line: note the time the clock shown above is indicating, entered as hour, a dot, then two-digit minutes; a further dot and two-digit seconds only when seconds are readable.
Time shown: 8.21.10
